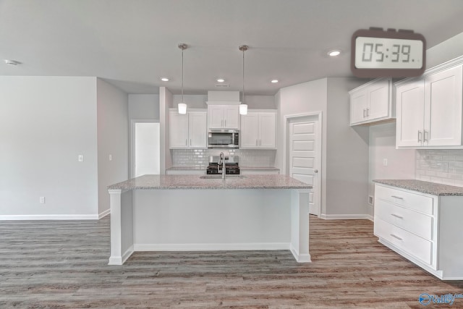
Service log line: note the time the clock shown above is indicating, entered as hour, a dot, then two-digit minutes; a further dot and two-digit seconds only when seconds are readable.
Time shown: 5.39
